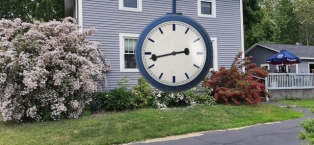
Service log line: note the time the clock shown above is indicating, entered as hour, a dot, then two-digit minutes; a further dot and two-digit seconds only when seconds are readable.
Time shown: 2.43
